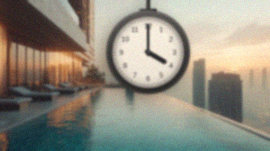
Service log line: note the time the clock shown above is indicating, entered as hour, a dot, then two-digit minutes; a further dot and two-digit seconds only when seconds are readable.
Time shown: 4.00
